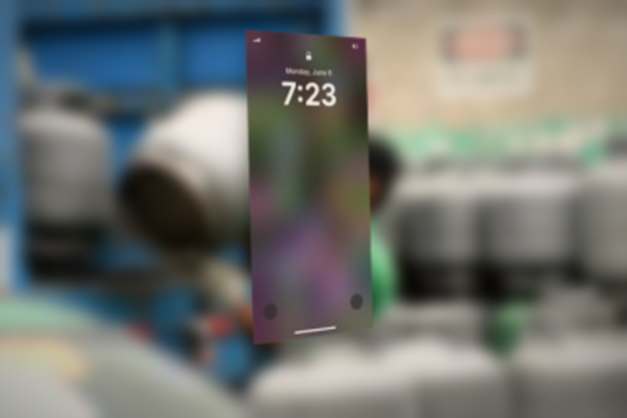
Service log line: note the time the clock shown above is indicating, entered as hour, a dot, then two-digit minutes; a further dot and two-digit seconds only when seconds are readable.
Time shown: 7.23
